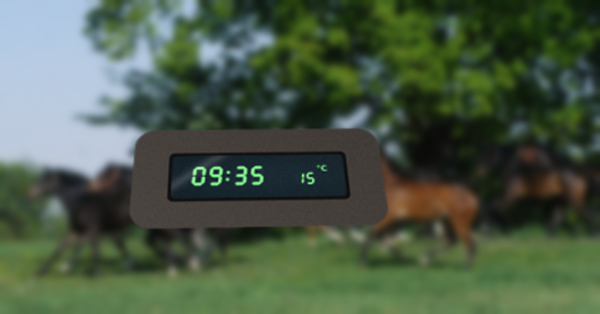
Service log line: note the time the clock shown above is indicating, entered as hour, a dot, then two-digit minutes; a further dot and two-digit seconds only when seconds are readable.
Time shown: 9.35
